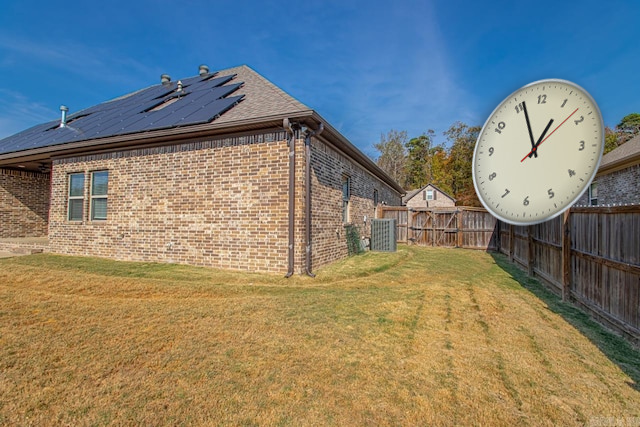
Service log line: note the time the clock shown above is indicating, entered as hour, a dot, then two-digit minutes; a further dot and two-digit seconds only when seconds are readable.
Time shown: 12.56.08
